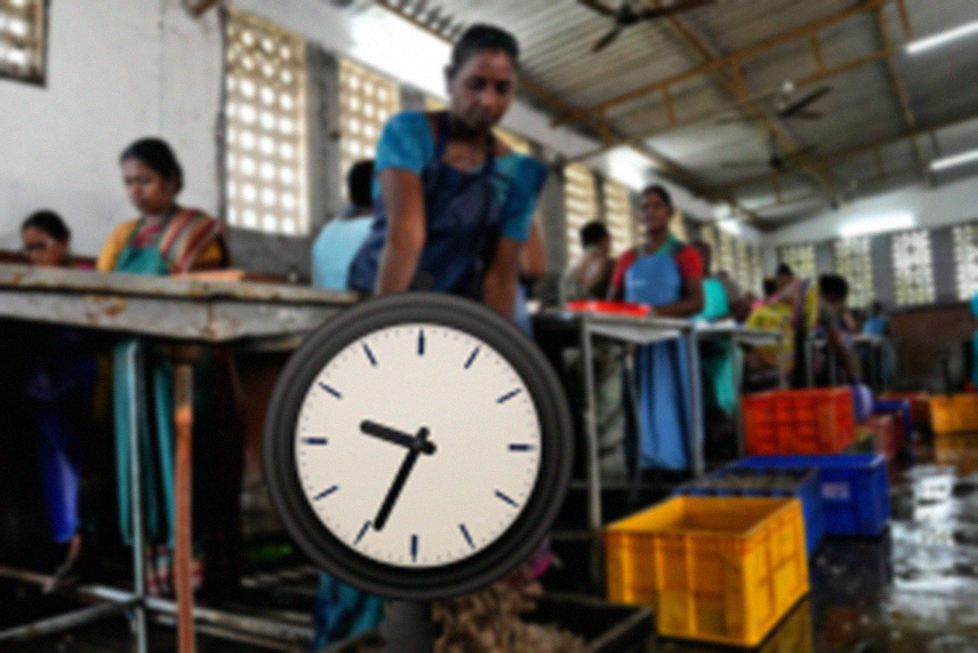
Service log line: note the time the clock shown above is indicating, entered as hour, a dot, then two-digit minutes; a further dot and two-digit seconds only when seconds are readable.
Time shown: 9.34
